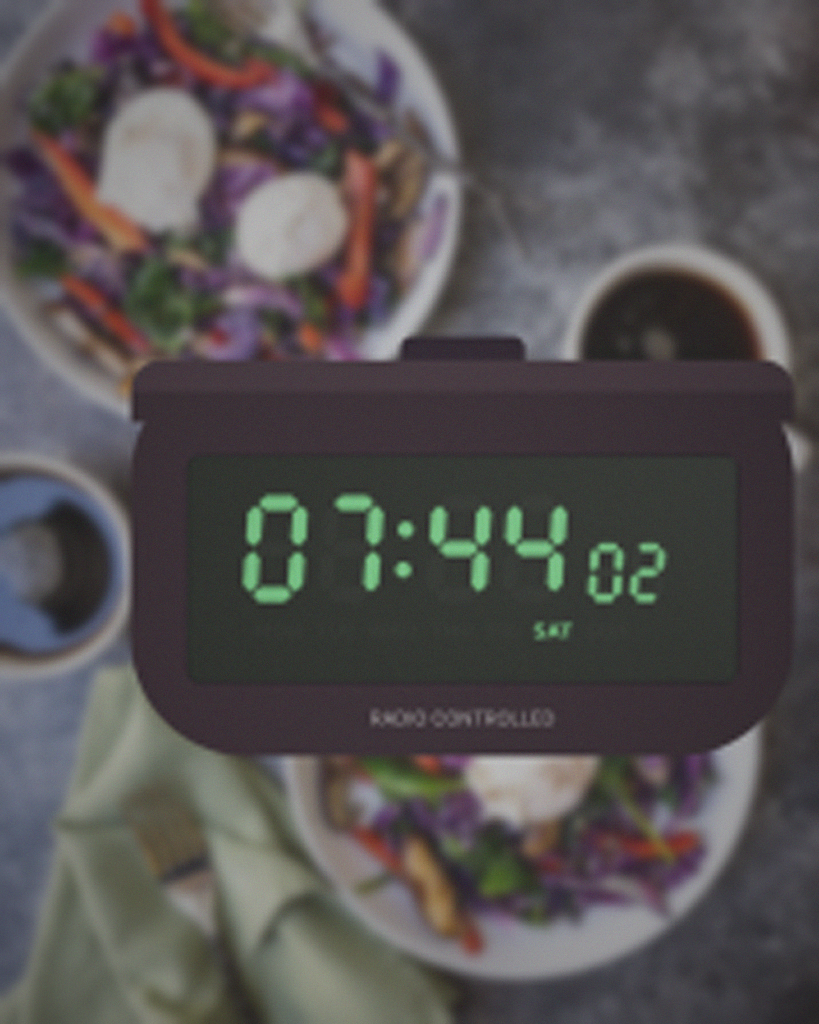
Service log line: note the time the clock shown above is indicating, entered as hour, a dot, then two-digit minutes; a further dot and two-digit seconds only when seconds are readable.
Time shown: 7.44.02
